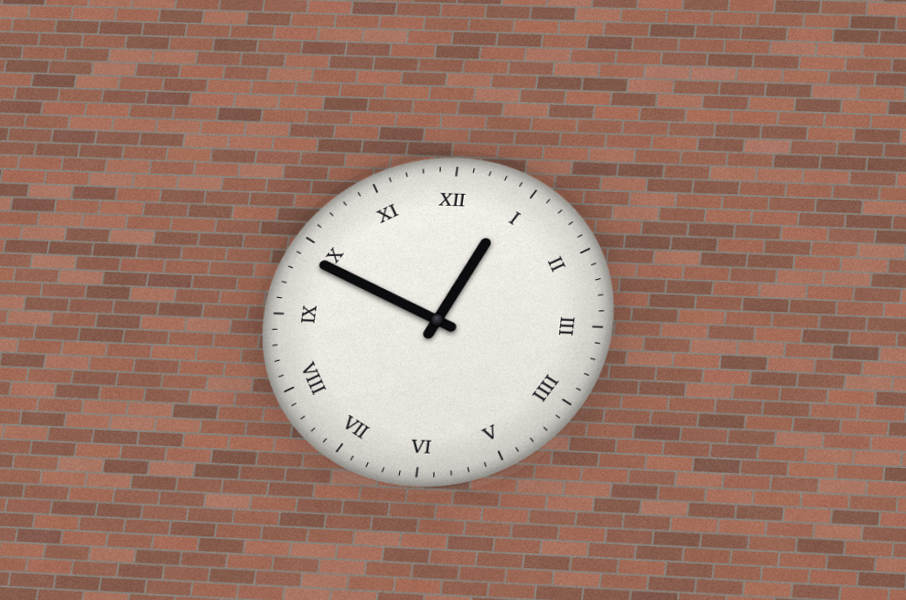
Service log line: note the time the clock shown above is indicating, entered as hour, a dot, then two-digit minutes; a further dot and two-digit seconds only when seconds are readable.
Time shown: 12.49
